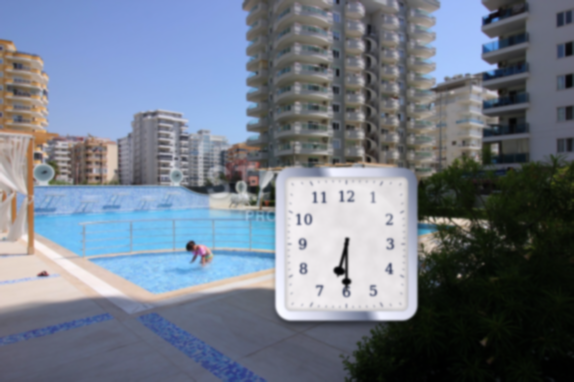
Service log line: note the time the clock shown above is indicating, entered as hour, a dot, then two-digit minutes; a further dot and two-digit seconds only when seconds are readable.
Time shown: 6.30
